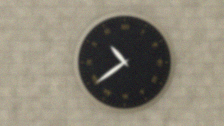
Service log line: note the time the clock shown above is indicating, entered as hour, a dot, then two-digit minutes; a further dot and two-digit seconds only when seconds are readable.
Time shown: 10.39
